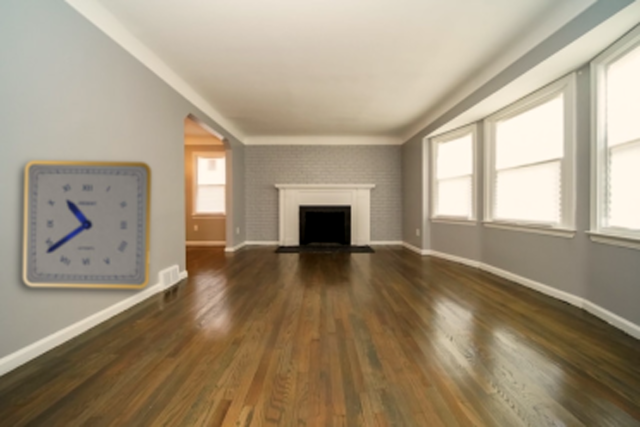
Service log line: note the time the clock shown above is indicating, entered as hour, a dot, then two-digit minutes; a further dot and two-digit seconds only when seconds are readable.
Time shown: 10.39
